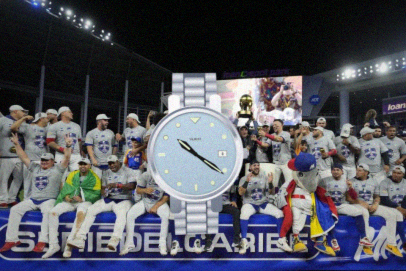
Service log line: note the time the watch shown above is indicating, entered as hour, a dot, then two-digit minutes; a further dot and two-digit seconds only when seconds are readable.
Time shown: 10.21
